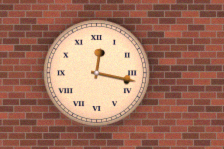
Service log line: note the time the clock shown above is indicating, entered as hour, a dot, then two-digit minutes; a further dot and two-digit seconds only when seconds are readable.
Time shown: 12.17
